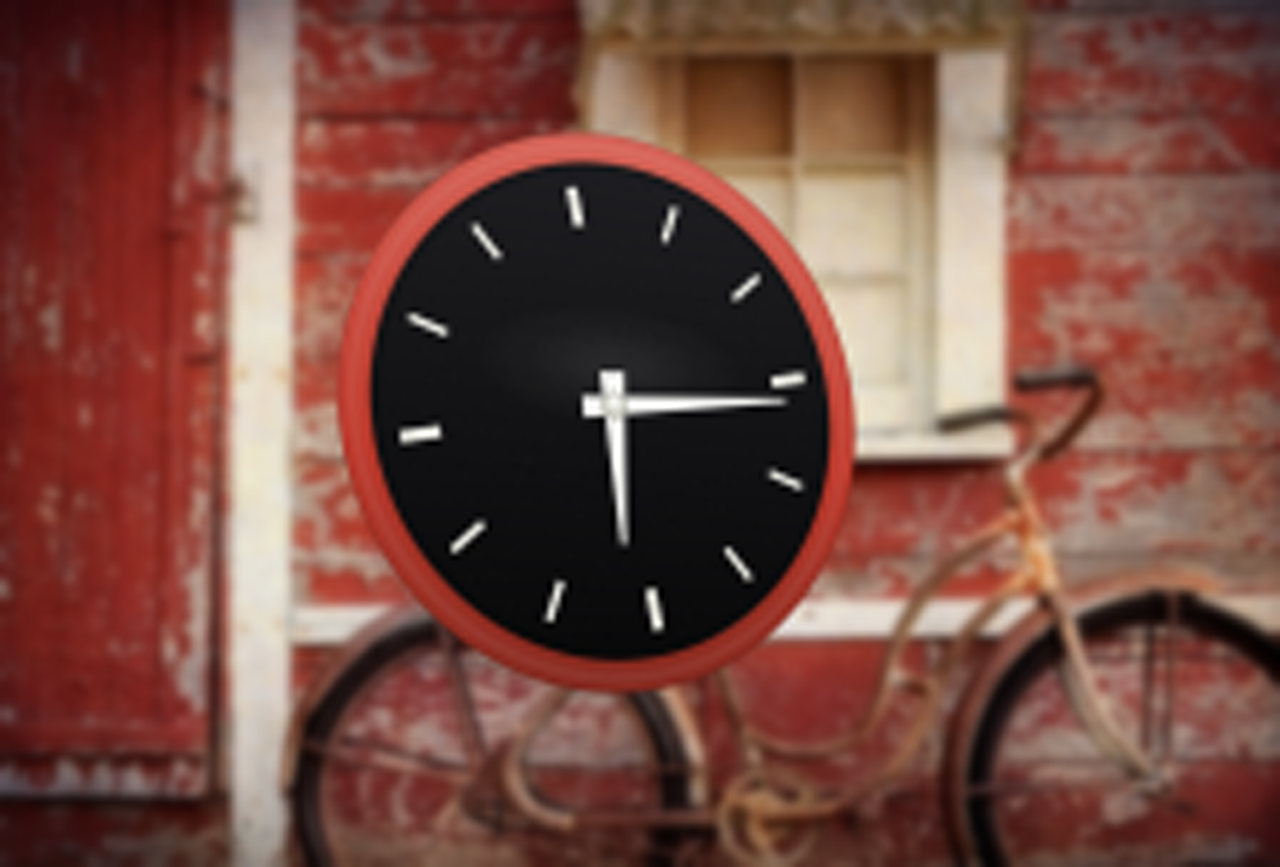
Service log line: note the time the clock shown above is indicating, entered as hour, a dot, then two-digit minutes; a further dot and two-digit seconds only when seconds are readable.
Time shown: 6.16
